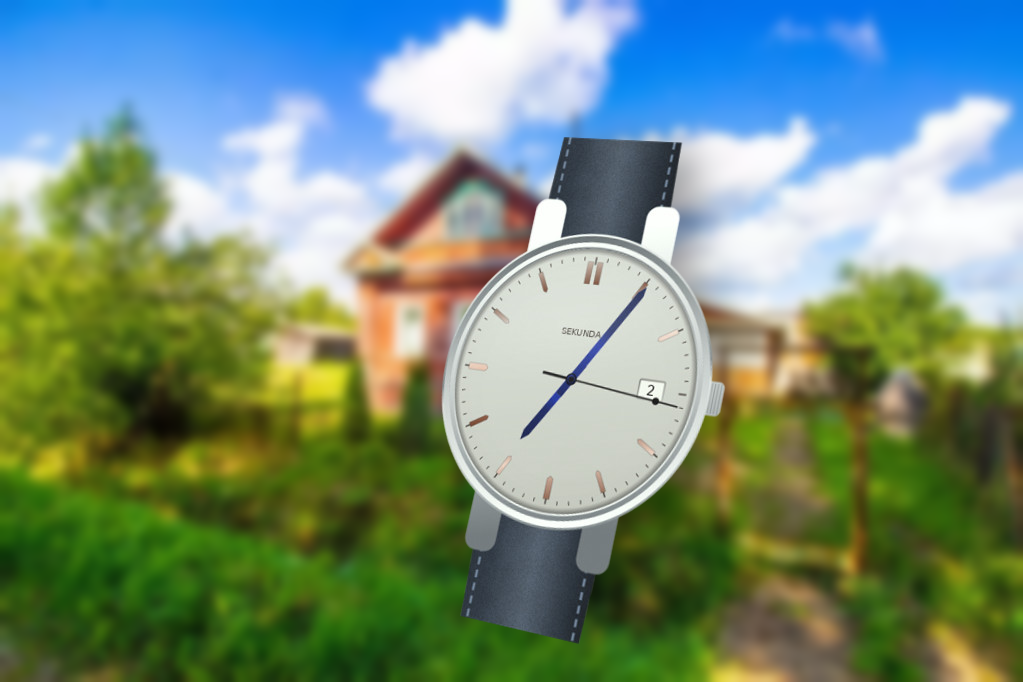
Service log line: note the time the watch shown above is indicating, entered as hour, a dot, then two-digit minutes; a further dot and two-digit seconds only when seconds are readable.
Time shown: 7.05.16
